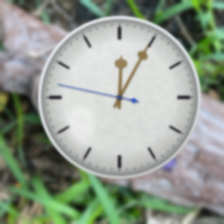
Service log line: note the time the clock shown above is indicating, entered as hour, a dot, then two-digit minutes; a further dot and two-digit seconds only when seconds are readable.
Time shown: 12.04.47
